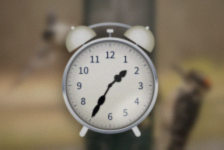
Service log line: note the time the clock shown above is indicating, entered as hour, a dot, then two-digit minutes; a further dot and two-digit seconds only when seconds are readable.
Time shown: 1.35
